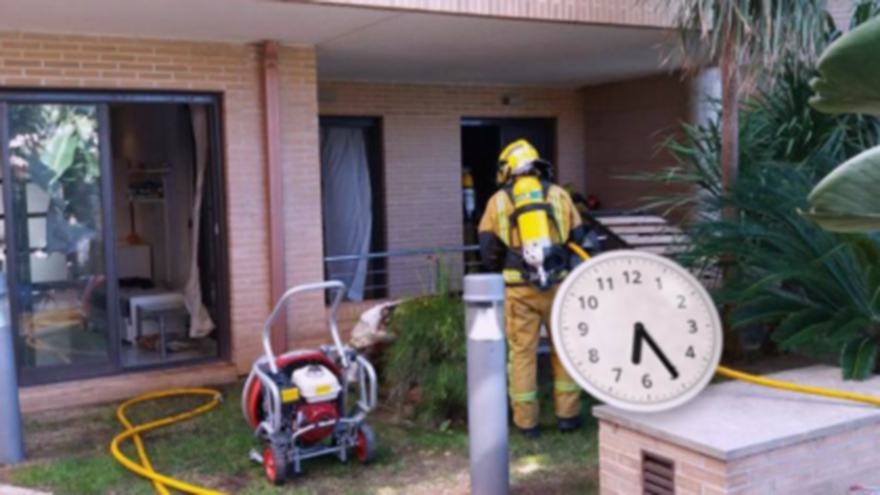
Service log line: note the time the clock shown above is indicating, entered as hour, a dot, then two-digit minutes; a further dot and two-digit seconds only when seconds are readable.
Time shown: 6.25
